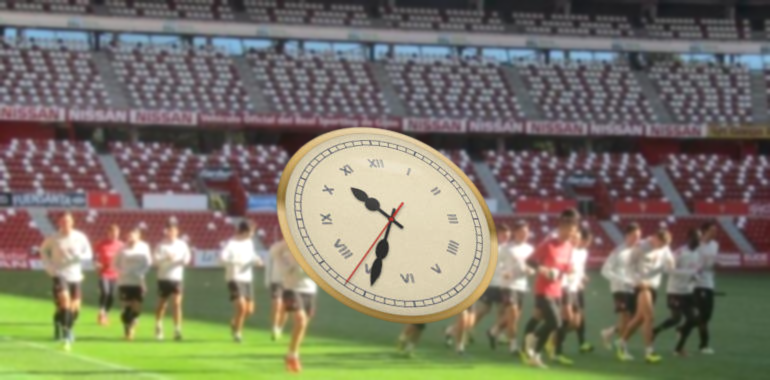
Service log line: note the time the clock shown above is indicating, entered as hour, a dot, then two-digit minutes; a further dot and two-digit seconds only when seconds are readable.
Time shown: 10.34.37
